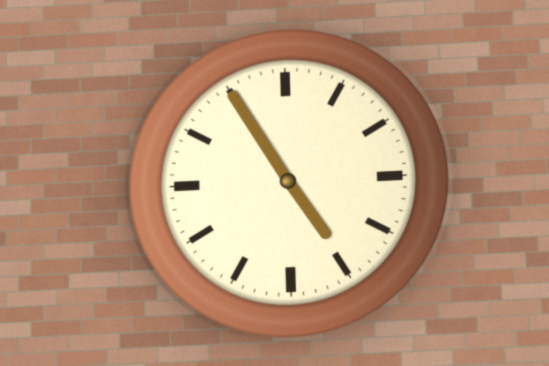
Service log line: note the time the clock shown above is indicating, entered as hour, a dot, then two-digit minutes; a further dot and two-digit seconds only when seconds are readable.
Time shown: 4.55
